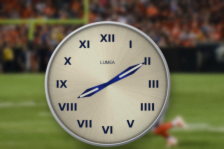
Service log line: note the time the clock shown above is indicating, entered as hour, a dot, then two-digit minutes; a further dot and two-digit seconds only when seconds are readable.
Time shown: 8.10
